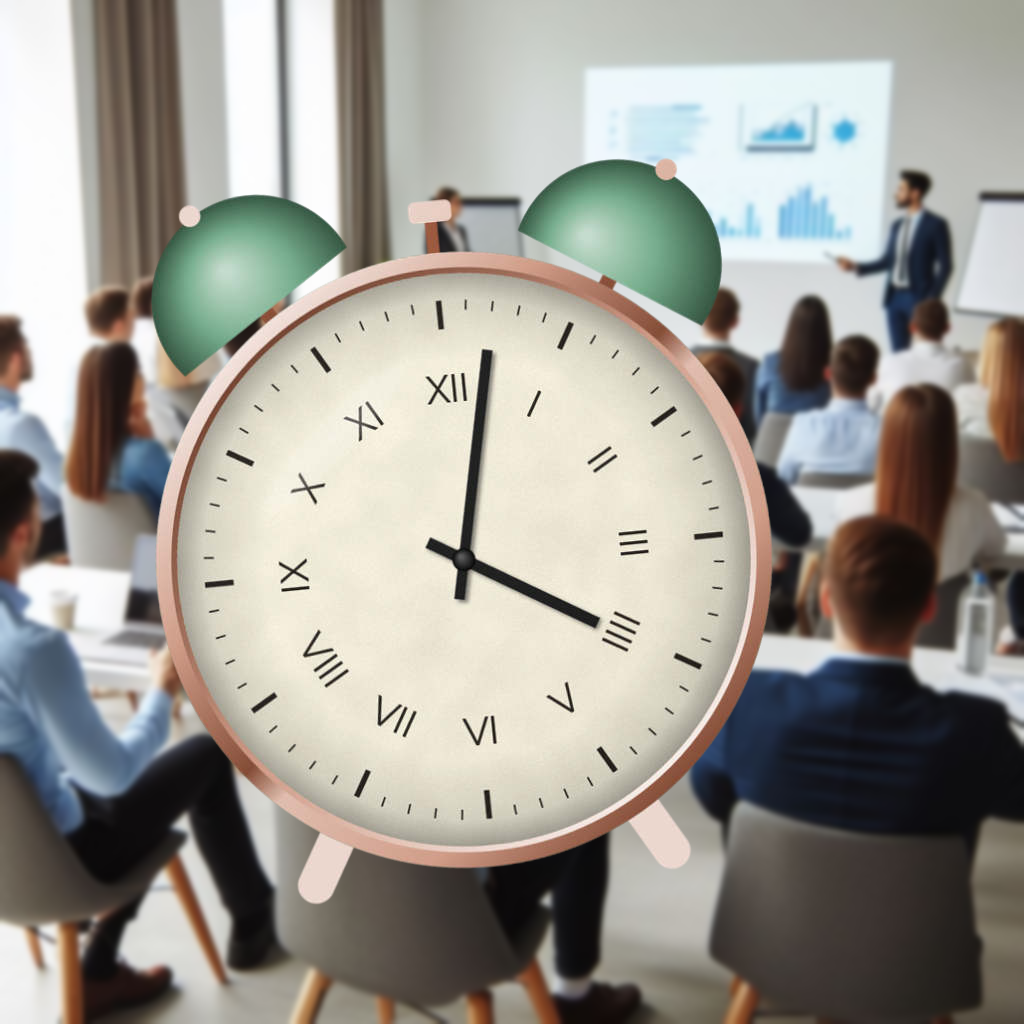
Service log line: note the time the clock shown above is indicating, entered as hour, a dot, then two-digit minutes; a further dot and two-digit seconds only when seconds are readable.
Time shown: 4.02
